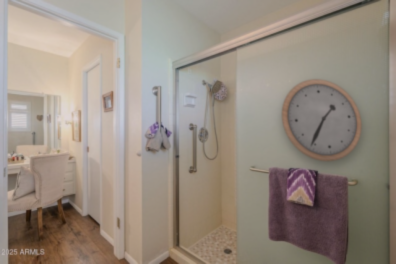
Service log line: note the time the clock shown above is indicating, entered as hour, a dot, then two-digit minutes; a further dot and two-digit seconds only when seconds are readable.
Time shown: 1.36
